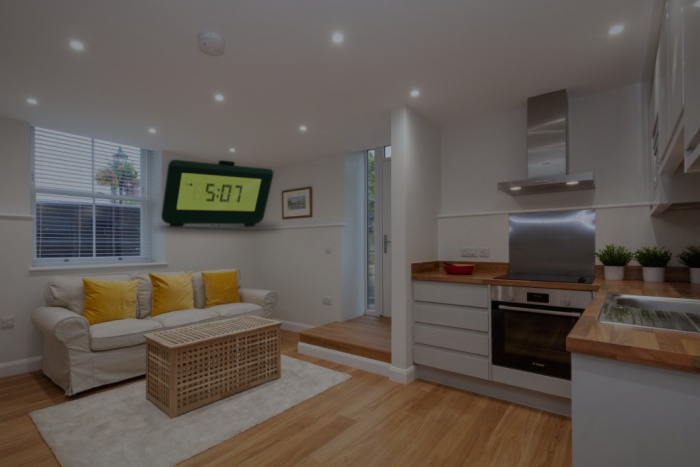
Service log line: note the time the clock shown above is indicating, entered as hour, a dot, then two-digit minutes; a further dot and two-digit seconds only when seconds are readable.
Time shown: 5.07
